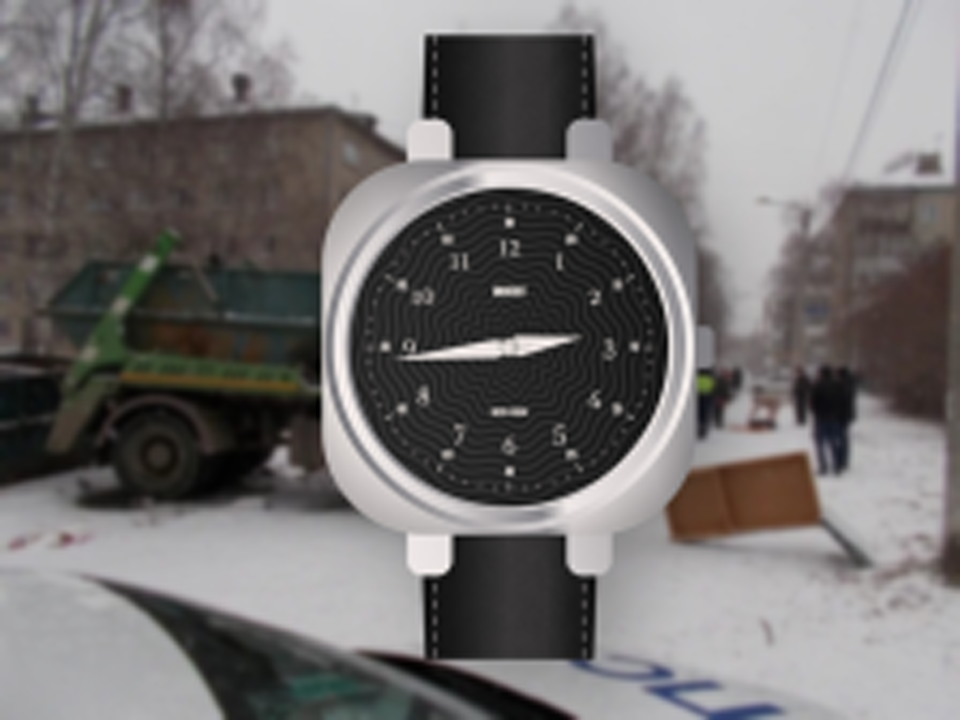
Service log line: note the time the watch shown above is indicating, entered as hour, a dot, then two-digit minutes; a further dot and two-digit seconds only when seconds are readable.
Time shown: 2.44
